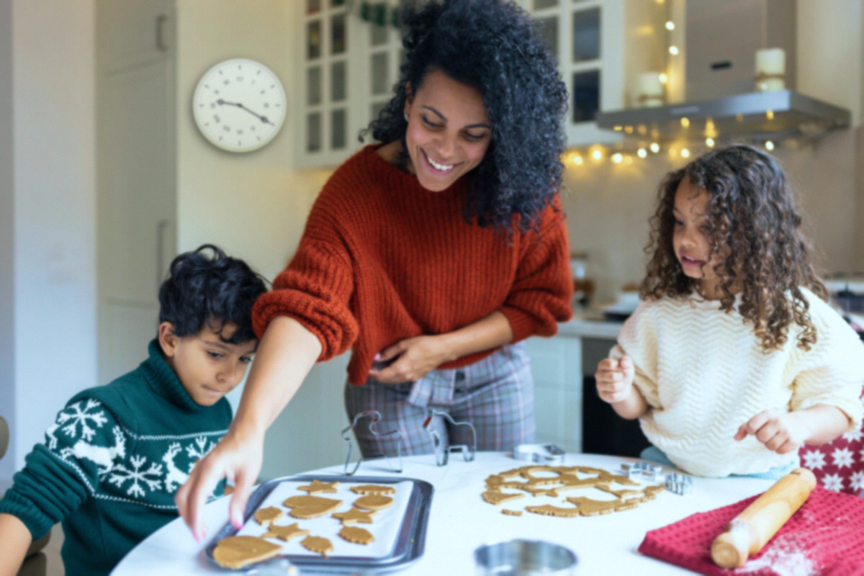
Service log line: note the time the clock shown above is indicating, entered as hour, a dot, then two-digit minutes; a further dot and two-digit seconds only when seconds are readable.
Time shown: 9.20
